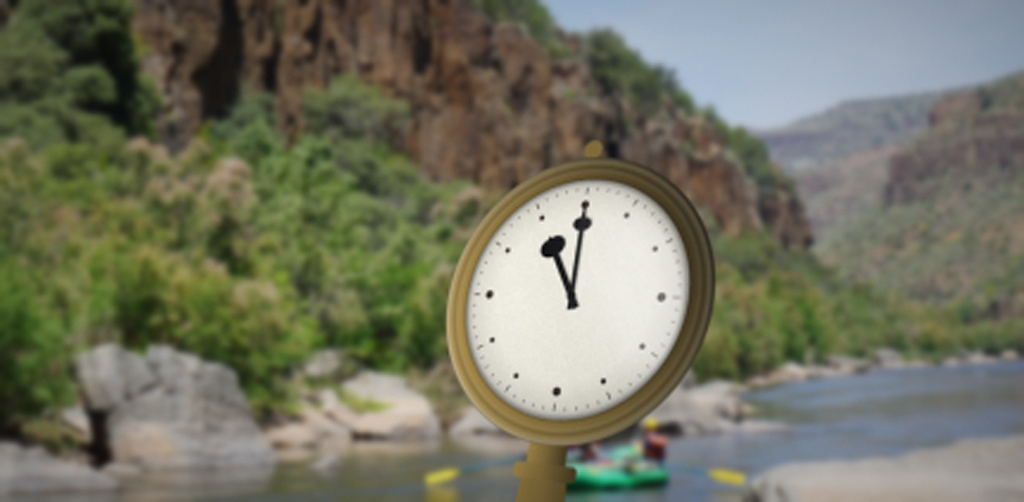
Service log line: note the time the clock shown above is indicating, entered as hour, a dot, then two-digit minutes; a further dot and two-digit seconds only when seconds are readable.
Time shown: 11.00
